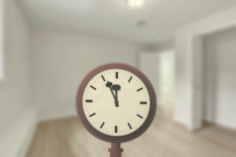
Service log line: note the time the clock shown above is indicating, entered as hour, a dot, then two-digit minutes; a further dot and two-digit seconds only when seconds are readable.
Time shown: 11.56
